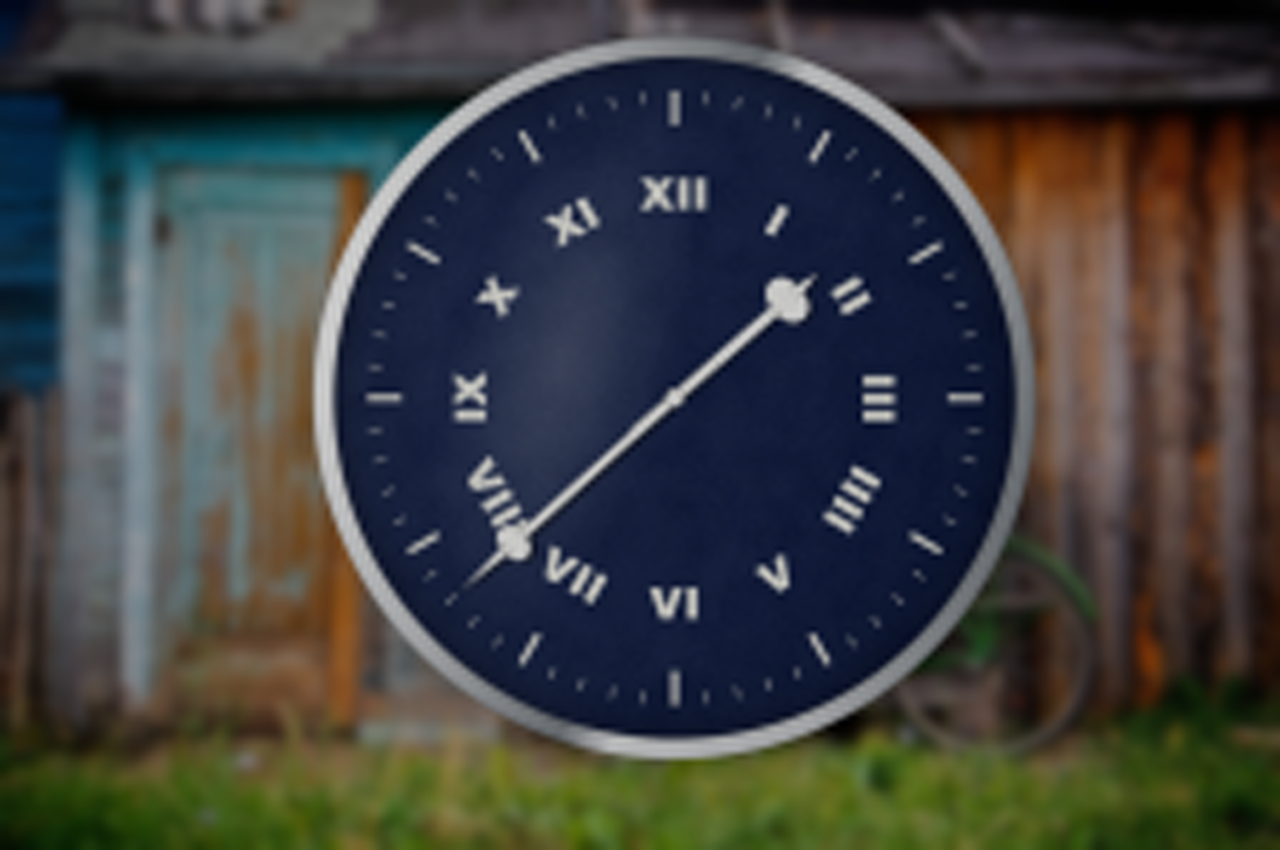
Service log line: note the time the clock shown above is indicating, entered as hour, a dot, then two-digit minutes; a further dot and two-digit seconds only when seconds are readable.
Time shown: 1.38
